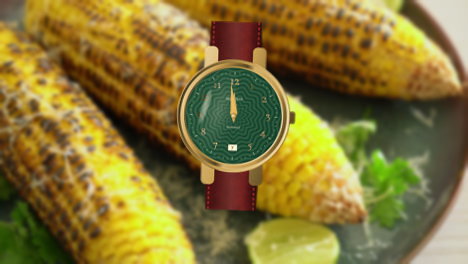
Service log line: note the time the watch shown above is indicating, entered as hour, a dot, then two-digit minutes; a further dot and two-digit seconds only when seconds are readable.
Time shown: 11.59
